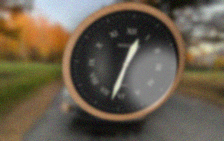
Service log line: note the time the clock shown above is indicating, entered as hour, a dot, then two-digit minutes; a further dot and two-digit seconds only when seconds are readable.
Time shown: 12.32
